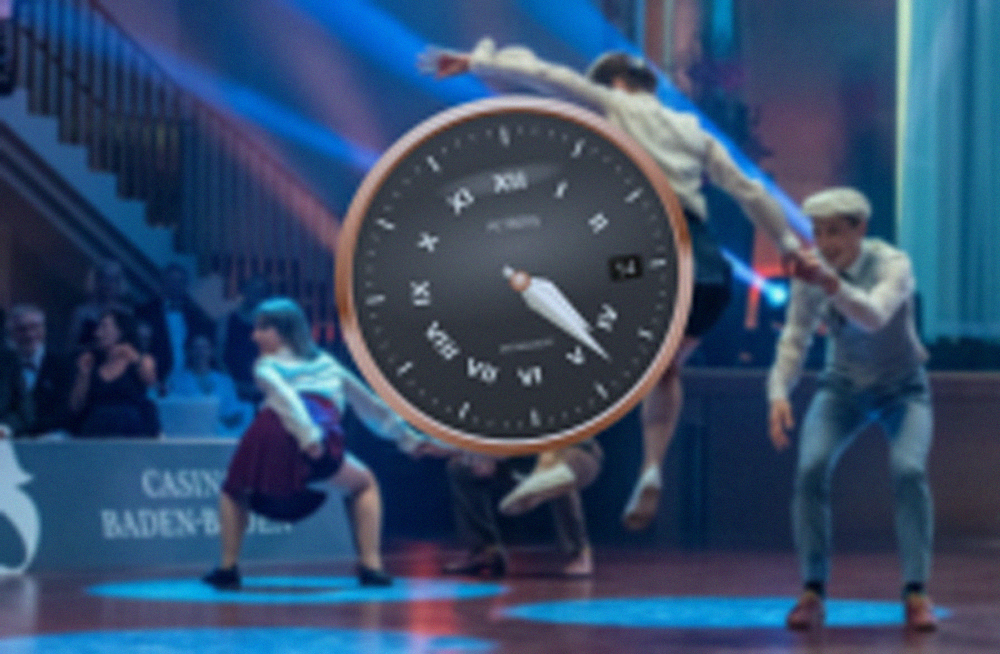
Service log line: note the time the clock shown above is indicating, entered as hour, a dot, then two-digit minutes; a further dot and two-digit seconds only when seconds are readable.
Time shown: 4.23
